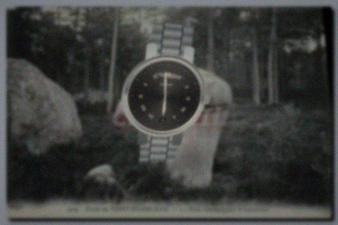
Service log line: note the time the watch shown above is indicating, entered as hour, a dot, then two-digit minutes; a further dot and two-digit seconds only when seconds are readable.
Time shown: 5.59
